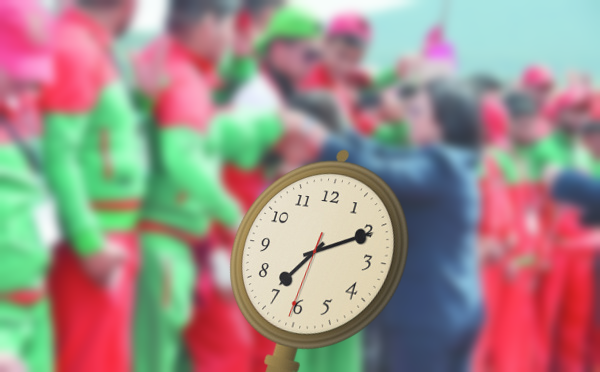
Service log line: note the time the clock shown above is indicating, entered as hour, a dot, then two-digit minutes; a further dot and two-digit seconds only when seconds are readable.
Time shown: 7.10.31
